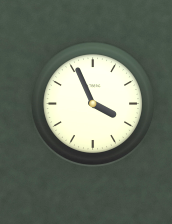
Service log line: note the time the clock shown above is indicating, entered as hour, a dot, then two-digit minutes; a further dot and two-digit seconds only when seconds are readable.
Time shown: 3.56
